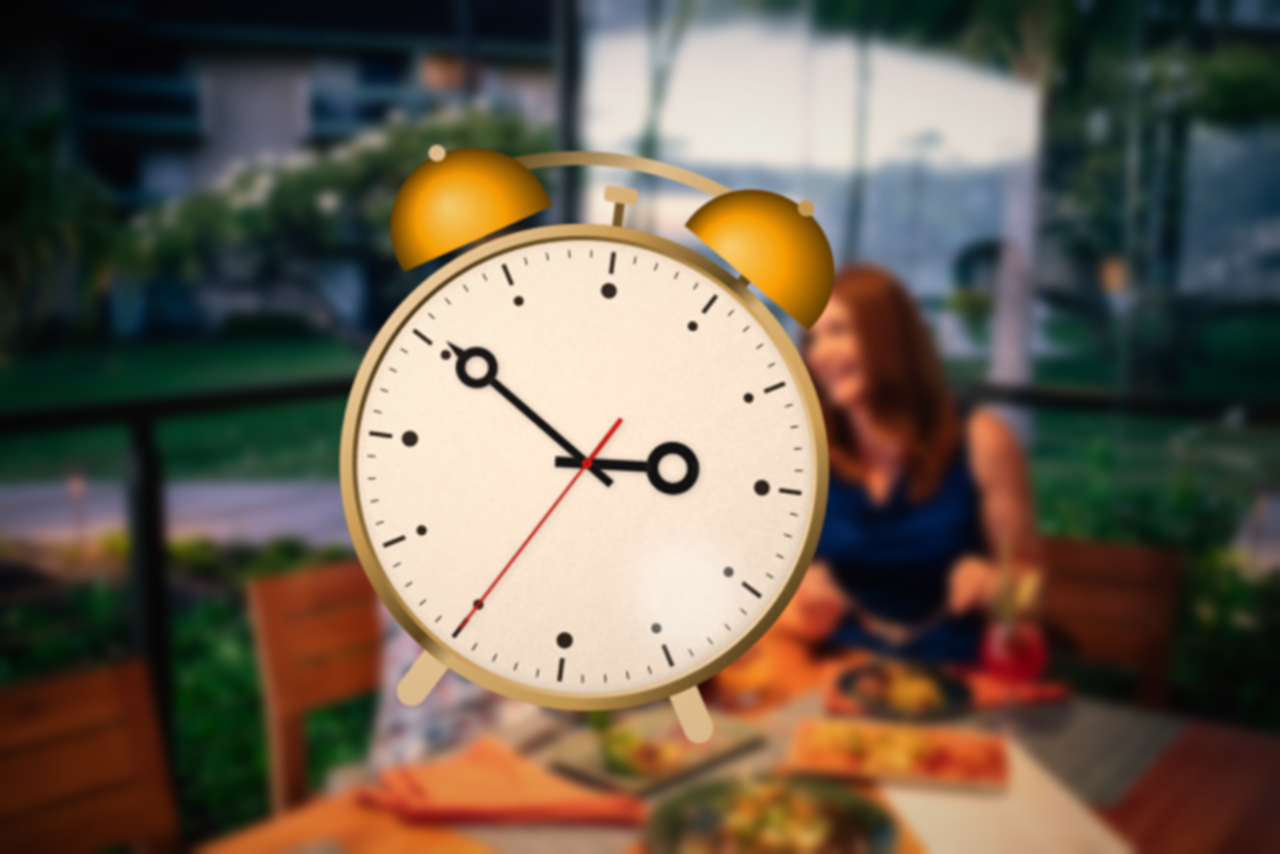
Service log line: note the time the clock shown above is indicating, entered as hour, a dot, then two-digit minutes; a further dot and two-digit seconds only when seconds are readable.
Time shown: 2.50.35
